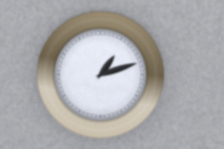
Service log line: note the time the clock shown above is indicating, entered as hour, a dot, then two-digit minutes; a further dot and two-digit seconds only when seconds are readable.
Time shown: 1.12
